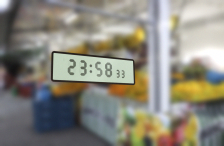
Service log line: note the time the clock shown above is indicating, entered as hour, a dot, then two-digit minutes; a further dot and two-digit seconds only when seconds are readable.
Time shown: 23.58.33
